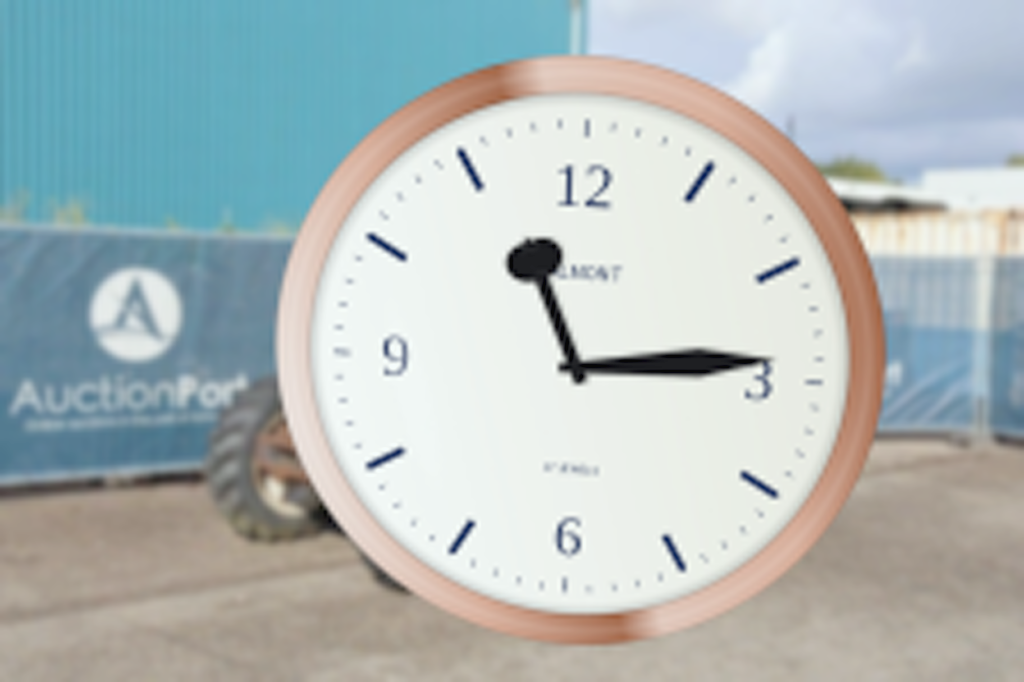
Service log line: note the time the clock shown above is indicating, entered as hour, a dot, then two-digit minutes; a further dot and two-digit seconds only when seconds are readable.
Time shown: 11.14
